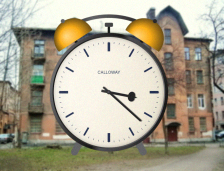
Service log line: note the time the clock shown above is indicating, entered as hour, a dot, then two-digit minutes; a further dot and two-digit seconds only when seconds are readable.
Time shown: 3.22
